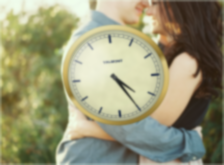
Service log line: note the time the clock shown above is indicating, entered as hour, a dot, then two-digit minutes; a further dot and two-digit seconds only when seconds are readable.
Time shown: 4.25
